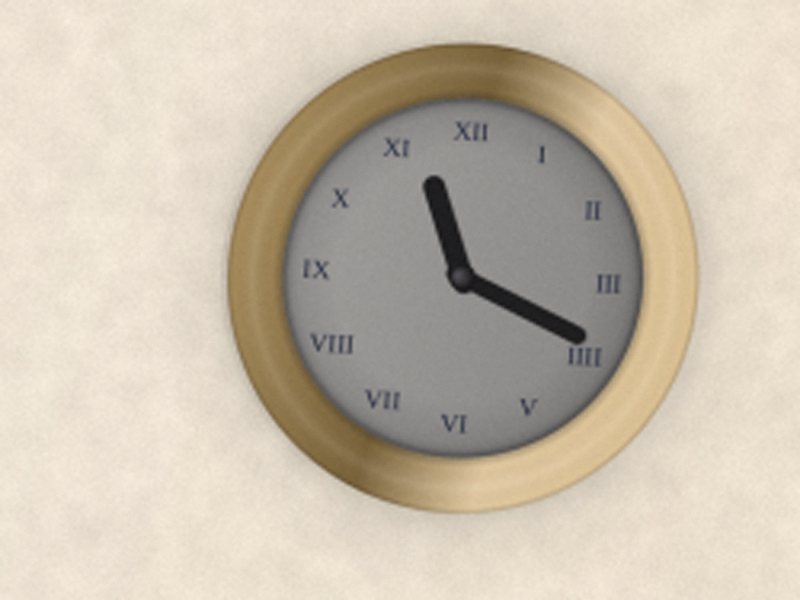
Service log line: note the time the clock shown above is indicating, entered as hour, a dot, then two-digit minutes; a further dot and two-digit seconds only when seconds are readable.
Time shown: 11.19
